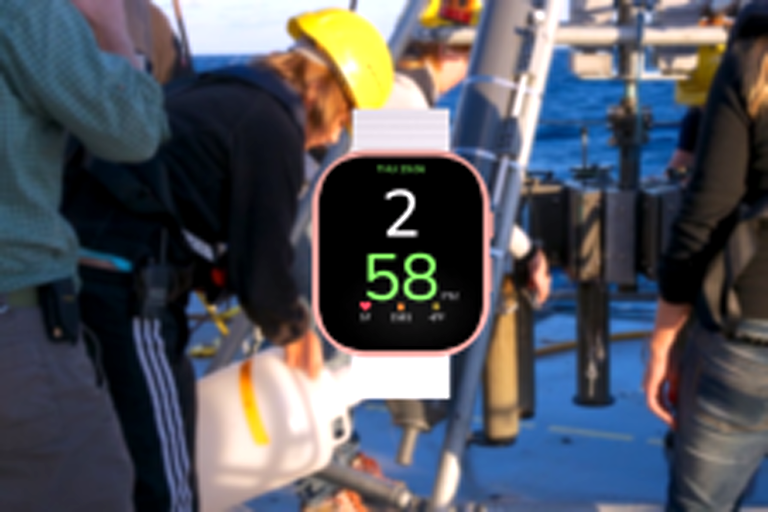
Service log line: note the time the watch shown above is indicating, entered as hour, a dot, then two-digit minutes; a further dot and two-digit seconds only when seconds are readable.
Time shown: 2.58
